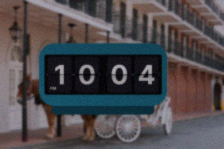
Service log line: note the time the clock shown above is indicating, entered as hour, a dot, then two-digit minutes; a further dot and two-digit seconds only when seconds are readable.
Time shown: 10.04
